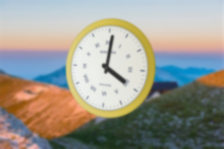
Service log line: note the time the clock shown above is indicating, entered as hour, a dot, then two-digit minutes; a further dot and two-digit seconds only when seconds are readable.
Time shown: 4.01
